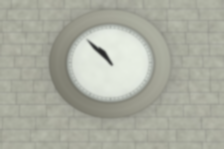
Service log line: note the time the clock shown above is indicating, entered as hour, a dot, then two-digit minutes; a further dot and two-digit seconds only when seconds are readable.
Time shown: 10.53
